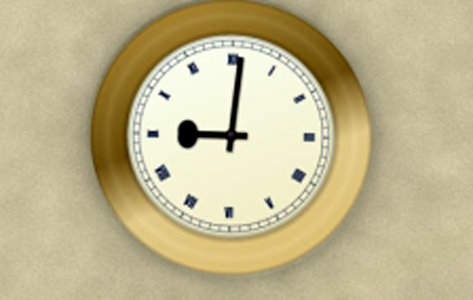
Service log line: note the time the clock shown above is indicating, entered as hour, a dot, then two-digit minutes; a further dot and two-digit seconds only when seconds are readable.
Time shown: 9.01
